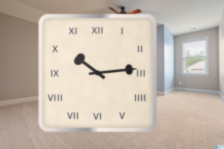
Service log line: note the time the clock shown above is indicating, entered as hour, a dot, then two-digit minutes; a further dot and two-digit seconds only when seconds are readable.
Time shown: 10.14
